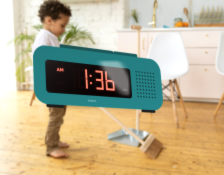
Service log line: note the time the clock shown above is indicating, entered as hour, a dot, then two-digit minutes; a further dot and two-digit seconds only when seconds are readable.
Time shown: 1.36
